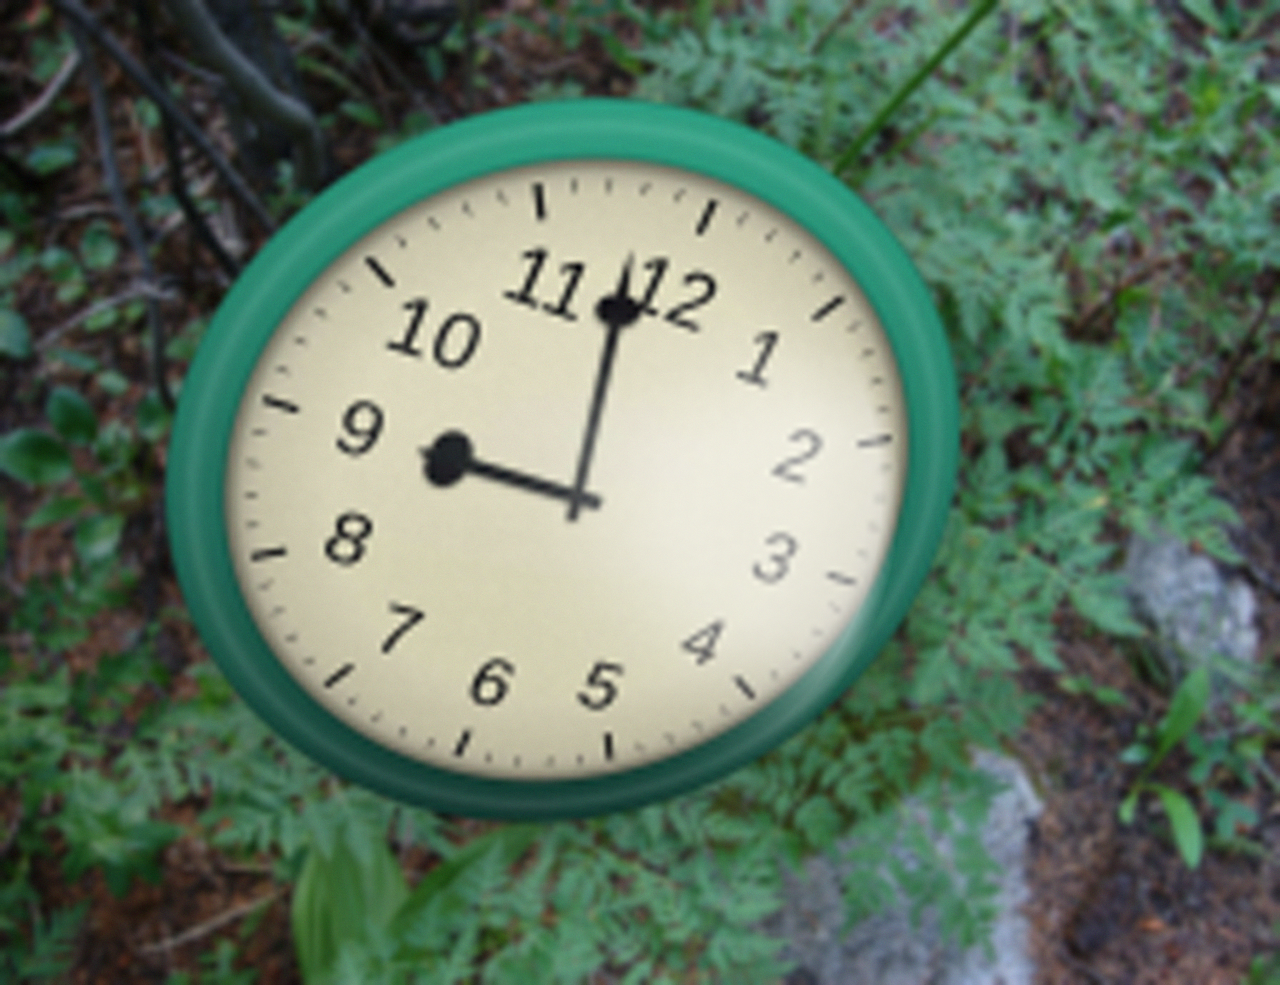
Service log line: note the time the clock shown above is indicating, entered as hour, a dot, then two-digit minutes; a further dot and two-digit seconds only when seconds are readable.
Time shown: 8.58
